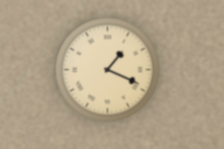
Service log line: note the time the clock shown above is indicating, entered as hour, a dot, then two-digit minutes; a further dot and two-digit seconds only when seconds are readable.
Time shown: 1.19
